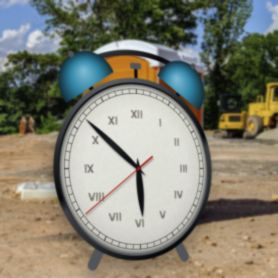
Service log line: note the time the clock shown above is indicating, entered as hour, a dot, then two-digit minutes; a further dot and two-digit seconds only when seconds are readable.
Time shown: 5.51.39
